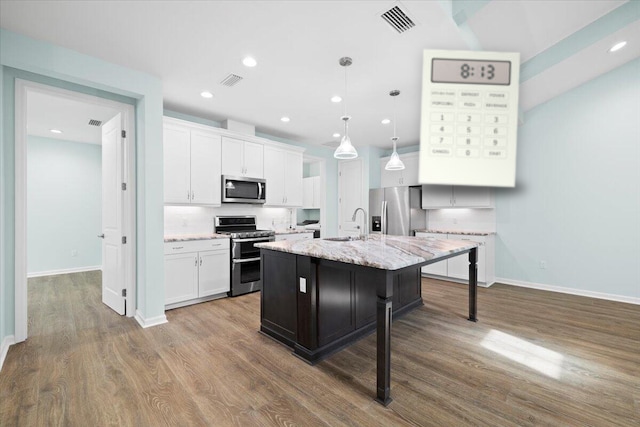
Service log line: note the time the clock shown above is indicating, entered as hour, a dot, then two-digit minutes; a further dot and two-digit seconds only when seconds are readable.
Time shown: 8.13
